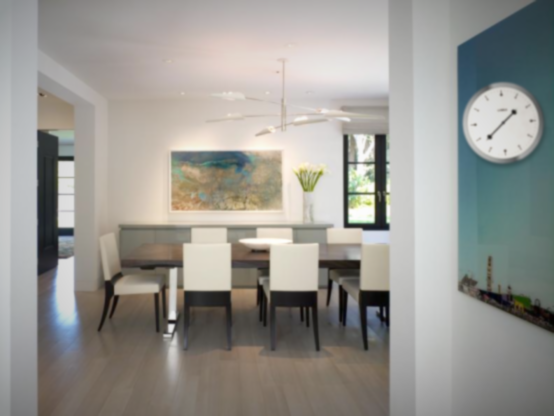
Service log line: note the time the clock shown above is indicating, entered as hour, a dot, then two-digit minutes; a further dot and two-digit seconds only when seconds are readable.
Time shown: 1.38
